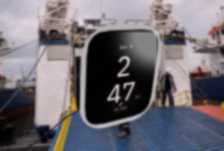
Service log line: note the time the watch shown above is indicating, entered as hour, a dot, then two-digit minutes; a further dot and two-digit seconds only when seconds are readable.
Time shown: 2.47
